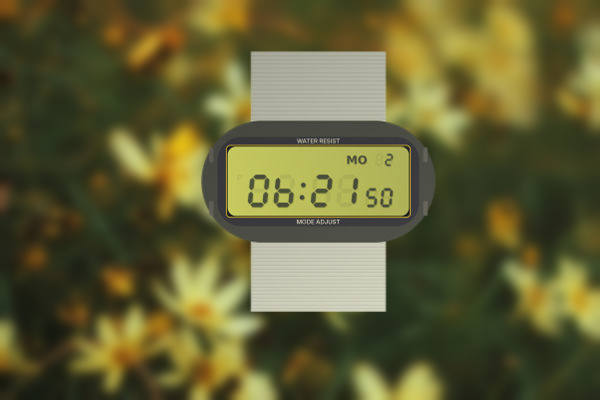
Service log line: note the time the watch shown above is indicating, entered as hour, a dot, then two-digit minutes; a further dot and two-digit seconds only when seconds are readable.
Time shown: 6.21.50
